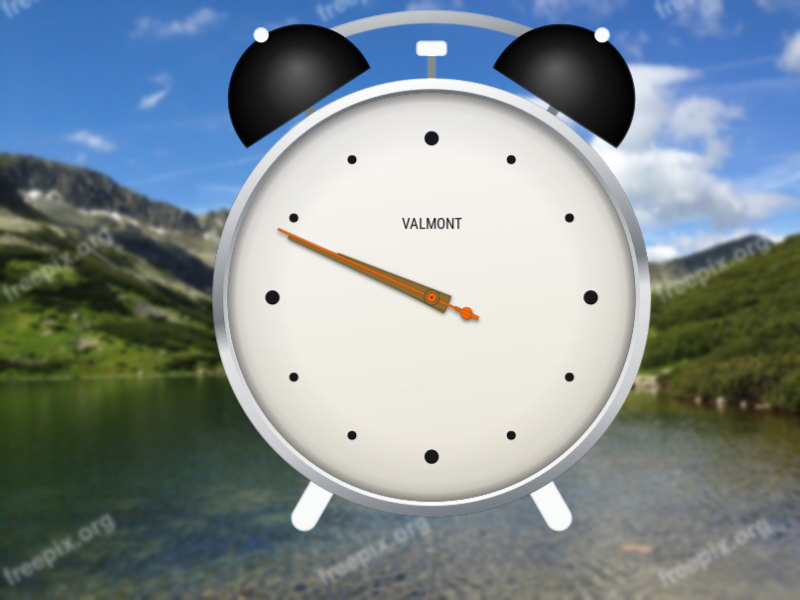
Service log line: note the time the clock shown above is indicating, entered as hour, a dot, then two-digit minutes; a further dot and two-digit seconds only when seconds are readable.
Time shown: 9.48.49
